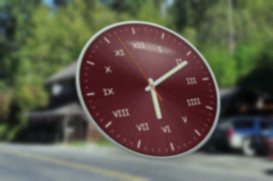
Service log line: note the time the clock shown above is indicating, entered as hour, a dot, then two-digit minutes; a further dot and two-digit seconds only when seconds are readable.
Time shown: 6.10.57
